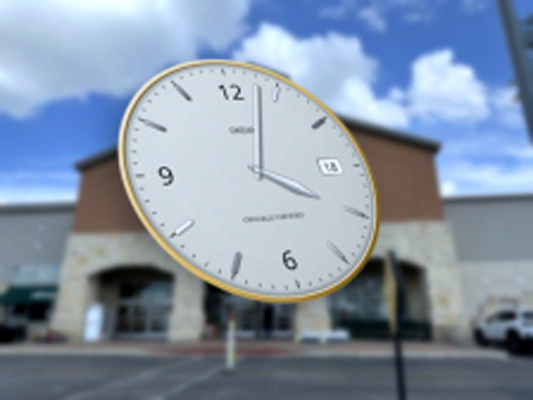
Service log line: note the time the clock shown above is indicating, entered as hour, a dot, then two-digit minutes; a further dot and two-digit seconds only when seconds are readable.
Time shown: 4.03
